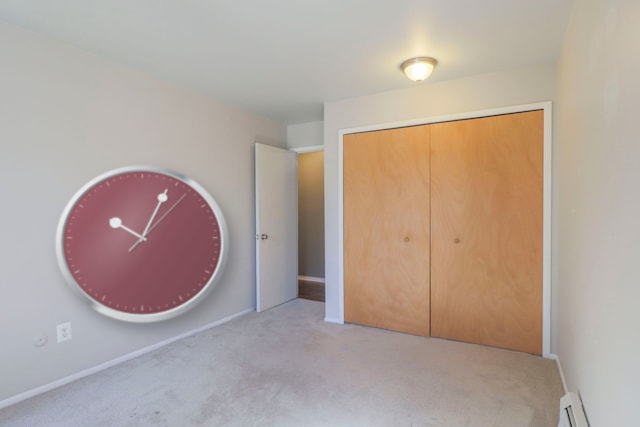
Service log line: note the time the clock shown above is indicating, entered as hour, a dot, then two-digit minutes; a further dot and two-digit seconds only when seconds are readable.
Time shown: 10.04.07
